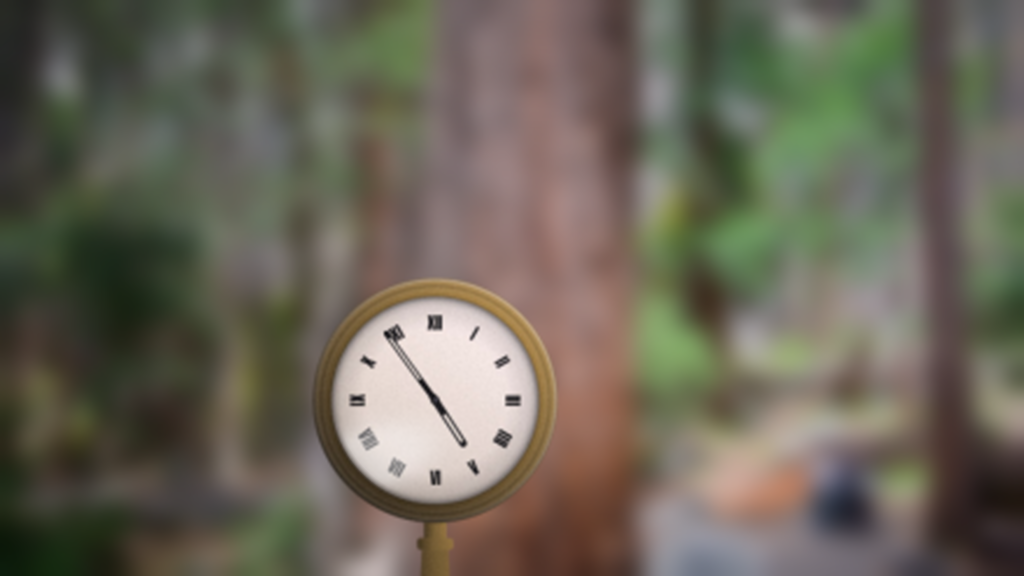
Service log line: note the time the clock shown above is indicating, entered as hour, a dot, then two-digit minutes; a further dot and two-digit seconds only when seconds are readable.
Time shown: 4.54
